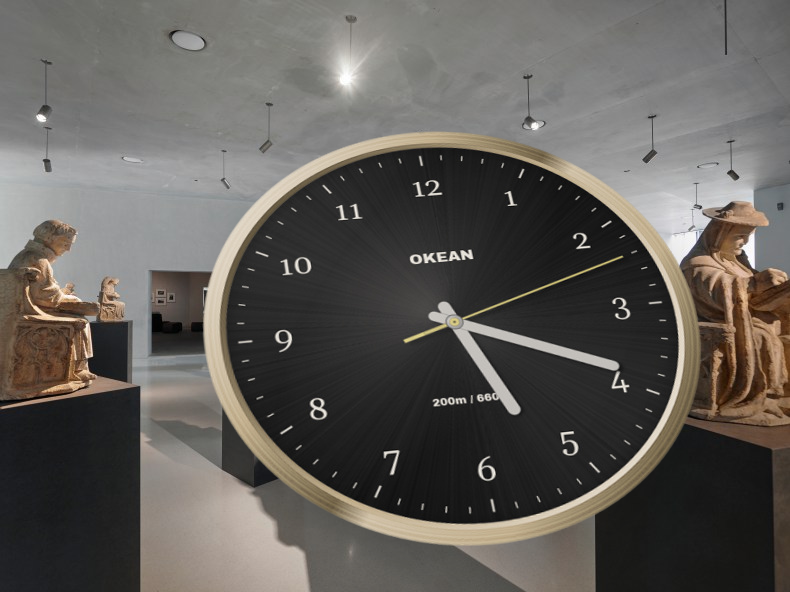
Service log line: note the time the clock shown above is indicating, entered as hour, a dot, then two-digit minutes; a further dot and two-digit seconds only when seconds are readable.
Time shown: 5.19.12
